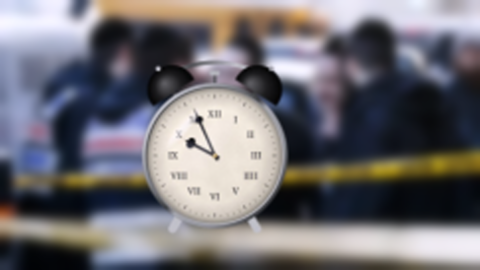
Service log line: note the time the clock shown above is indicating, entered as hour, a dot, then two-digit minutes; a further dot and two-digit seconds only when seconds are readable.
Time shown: 9.56
